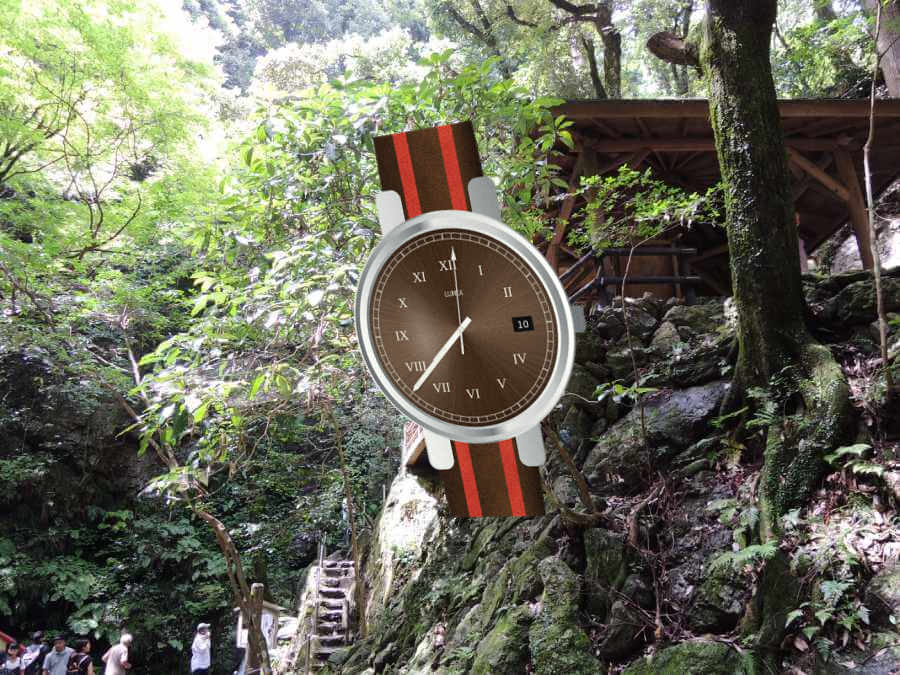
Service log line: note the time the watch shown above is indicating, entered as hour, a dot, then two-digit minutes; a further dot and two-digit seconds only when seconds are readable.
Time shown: 7.38.01
